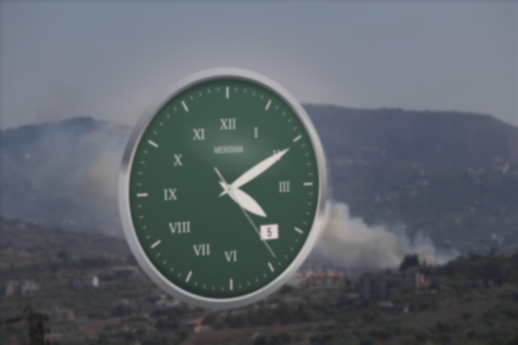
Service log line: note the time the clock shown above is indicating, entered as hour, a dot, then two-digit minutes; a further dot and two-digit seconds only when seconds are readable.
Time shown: 4.10.24
